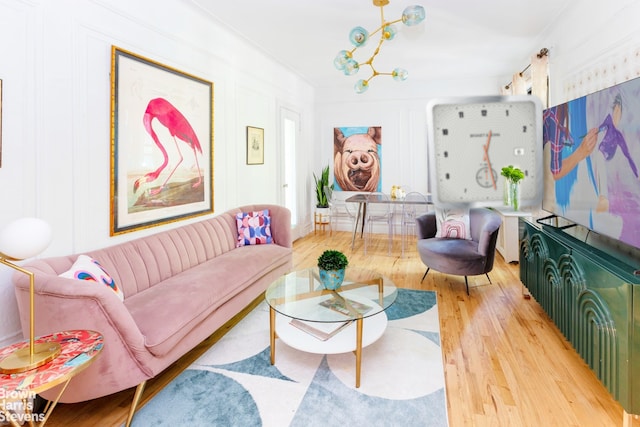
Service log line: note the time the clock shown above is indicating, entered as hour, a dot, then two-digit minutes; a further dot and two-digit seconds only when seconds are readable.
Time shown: 12.28
